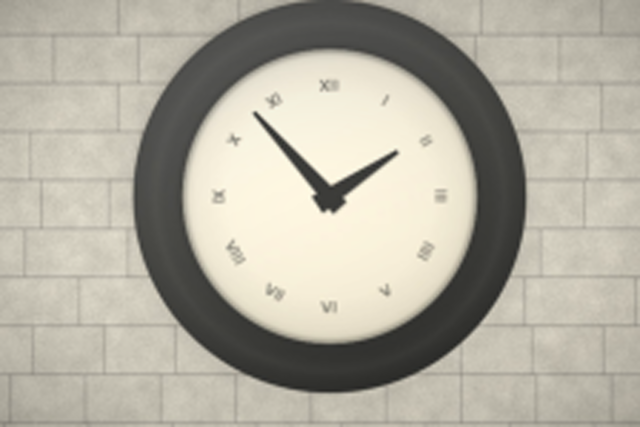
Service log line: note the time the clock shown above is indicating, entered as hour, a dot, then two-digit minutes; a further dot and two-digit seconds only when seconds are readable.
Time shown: 1.53
